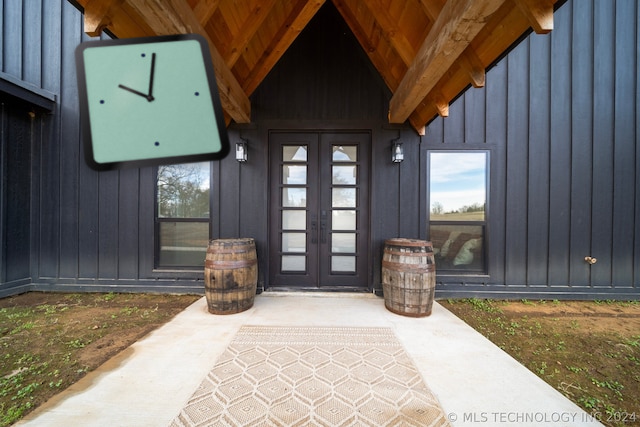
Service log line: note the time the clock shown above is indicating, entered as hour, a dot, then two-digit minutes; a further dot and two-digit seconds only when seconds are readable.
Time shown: 10.02
